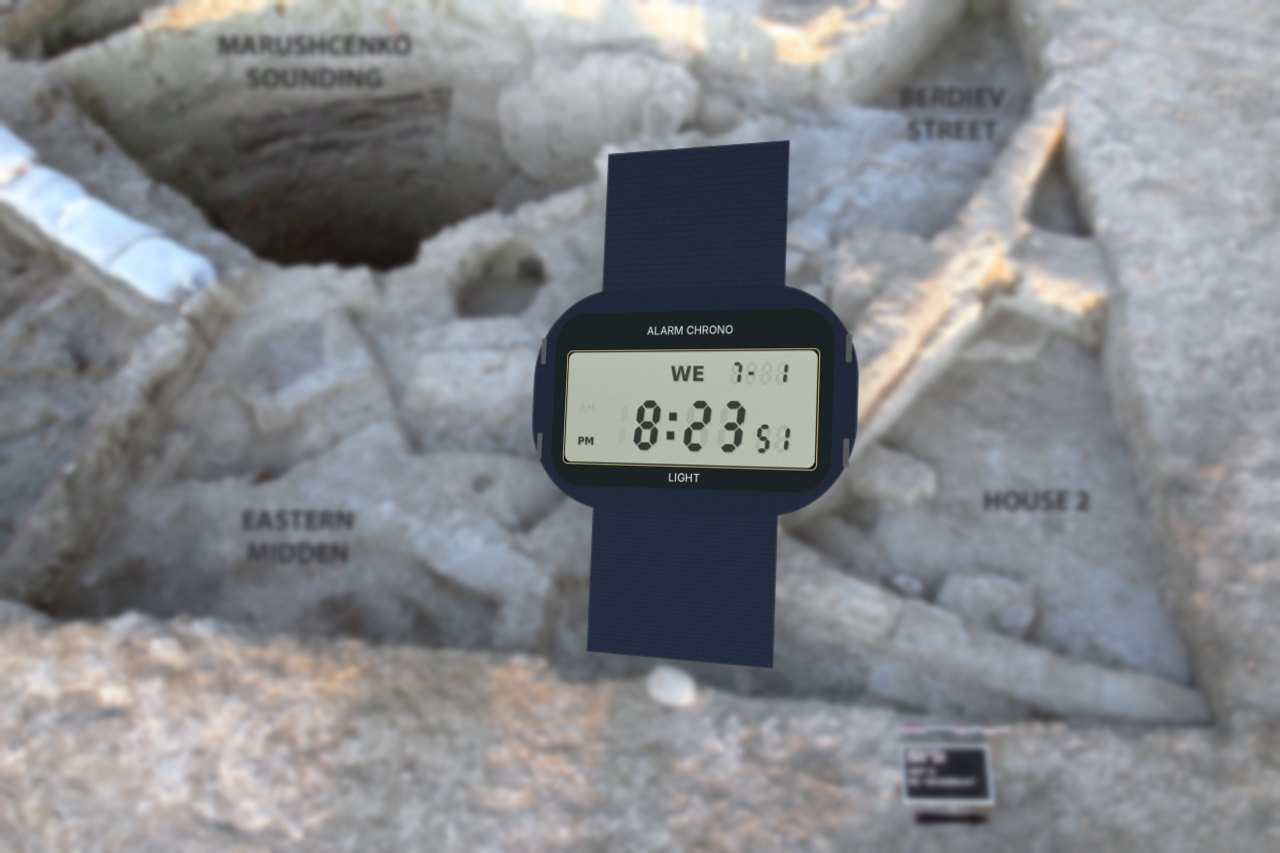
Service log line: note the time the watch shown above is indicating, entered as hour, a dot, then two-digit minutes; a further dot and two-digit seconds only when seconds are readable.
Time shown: 8.23.51
